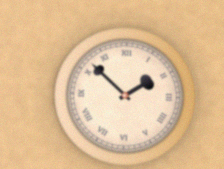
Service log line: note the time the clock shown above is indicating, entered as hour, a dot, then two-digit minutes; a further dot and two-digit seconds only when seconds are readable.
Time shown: 1.52
